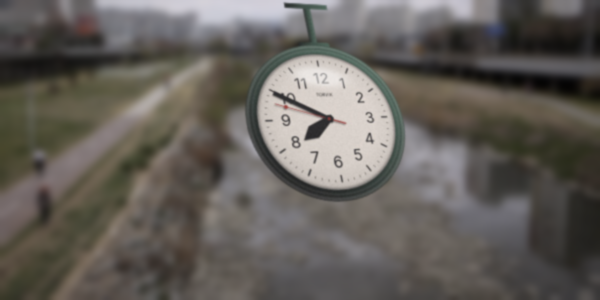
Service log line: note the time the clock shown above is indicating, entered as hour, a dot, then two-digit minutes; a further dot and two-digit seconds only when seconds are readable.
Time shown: 7.49.48
